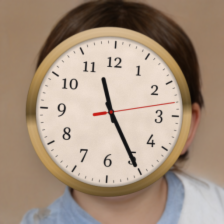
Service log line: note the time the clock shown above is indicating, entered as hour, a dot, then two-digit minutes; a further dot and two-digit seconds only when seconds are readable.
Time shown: 11.25.13
